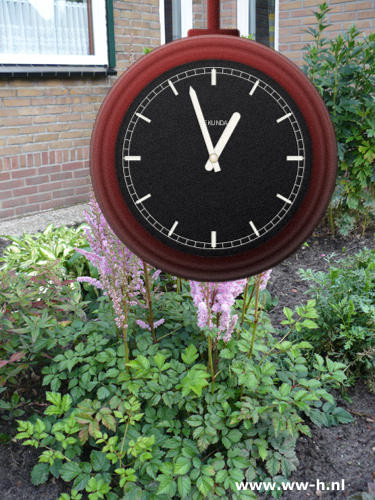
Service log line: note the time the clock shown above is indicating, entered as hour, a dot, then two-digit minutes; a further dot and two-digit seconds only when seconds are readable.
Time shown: 12.57
